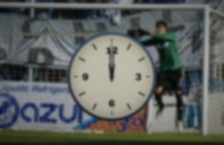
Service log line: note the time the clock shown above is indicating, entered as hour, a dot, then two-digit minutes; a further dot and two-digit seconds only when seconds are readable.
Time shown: 12.00
